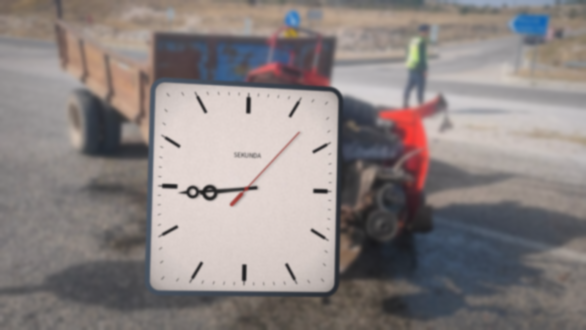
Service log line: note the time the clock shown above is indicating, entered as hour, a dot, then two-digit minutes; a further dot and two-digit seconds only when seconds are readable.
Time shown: 8.44.07
